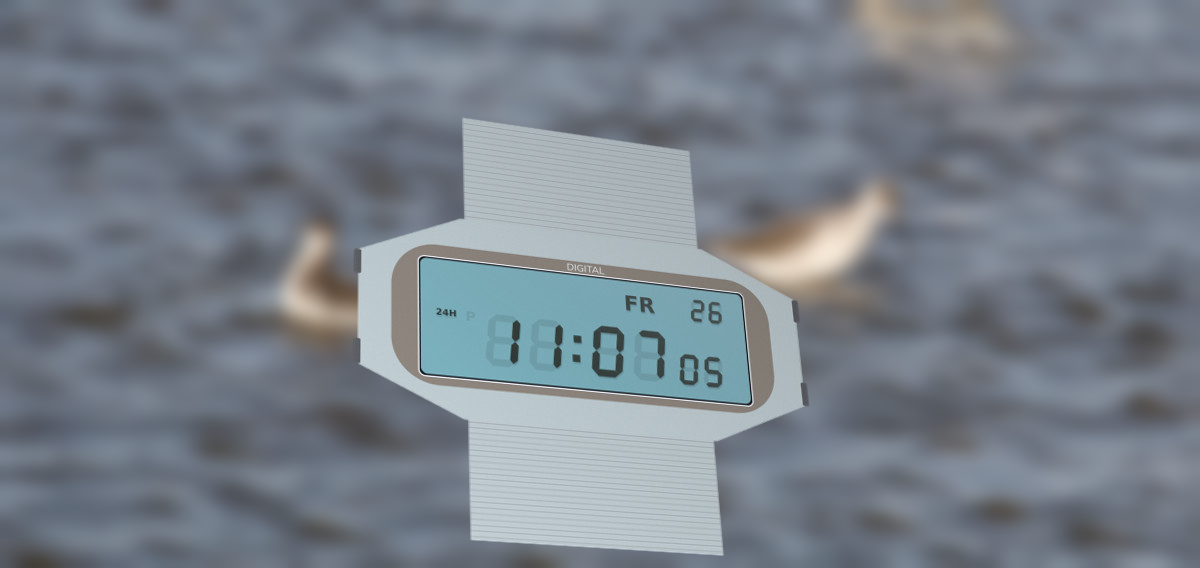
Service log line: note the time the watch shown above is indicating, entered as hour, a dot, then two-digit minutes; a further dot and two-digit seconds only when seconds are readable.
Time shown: 11.07.05
